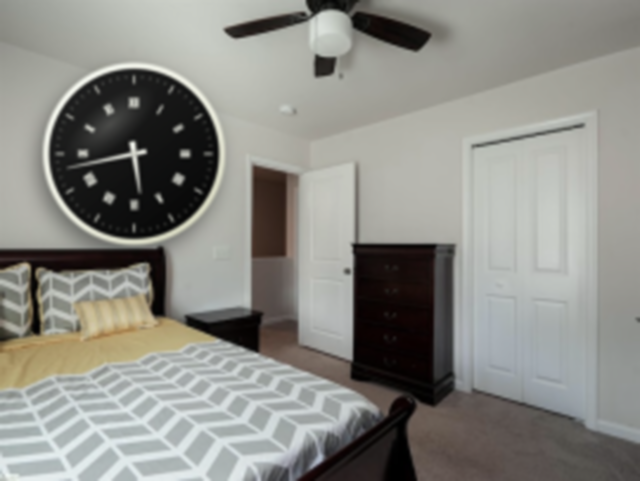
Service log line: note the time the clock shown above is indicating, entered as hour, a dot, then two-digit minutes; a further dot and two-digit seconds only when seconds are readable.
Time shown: 5.43
